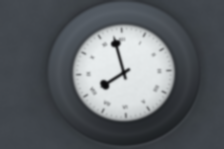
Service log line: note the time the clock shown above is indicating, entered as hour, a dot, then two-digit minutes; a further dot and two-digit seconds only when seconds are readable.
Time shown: 7.58
